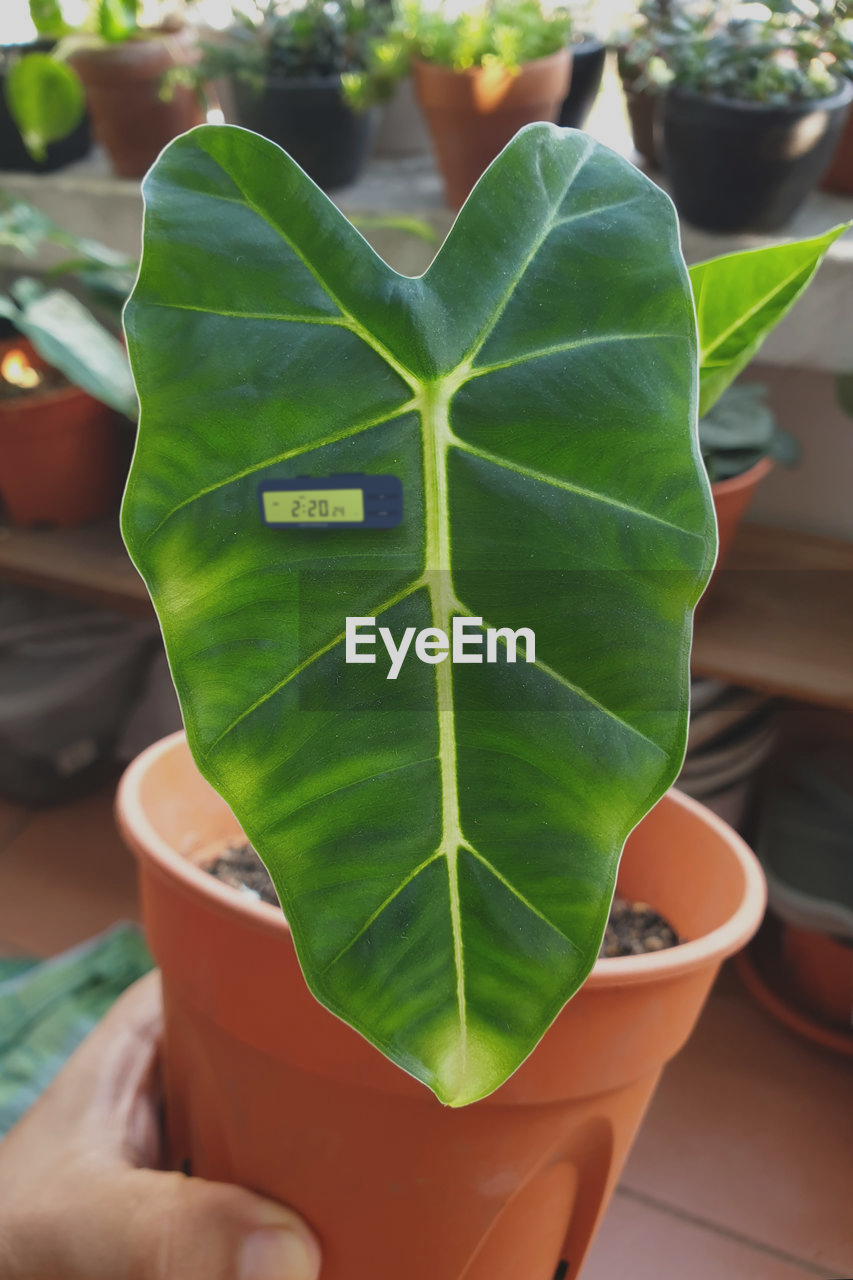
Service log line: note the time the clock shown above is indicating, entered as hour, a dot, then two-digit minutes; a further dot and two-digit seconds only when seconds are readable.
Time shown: 2.20
